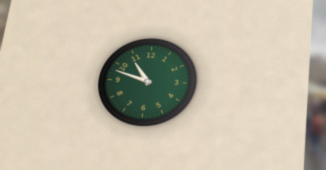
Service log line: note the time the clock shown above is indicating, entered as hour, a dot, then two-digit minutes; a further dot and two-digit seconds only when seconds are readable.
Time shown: 10.48
